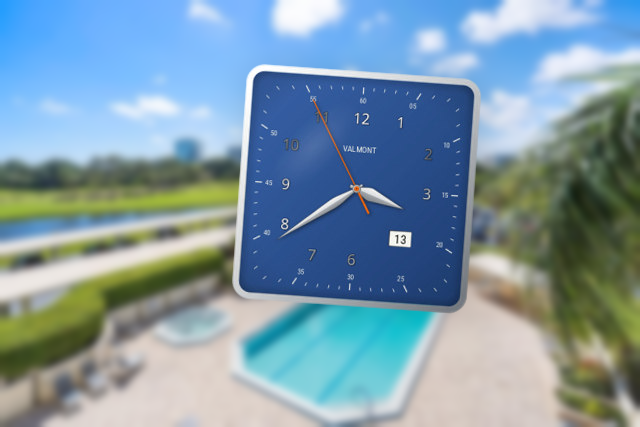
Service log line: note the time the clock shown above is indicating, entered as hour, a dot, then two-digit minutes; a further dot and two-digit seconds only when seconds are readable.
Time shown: 3.38.55
